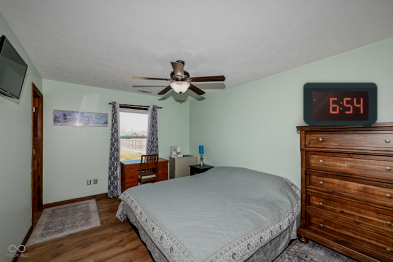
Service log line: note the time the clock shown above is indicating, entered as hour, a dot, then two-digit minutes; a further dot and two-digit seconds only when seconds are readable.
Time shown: 6.54
